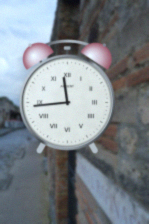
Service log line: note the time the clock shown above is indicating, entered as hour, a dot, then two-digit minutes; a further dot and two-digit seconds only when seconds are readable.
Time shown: 11.44
